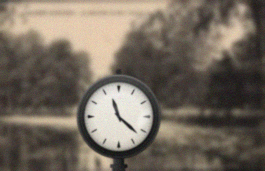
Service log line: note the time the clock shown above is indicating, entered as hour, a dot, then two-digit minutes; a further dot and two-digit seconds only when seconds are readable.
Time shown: 11.22
